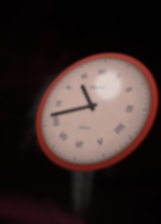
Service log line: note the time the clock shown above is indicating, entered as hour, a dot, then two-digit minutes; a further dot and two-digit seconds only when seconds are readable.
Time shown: 10.42
